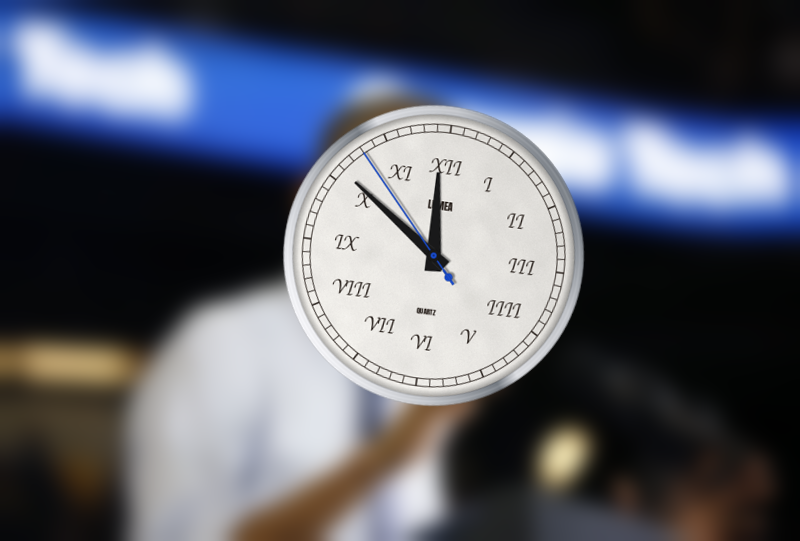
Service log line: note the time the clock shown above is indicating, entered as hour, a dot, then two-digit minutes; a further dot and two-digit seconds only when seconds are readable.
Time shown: 11.50.53
